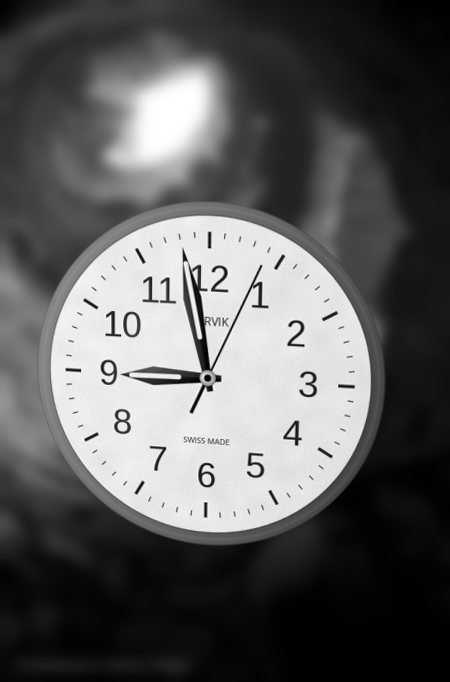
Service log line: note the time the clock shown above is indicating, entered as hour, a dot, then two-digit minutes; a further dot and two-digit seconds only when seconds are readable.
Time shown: 8.58.04
